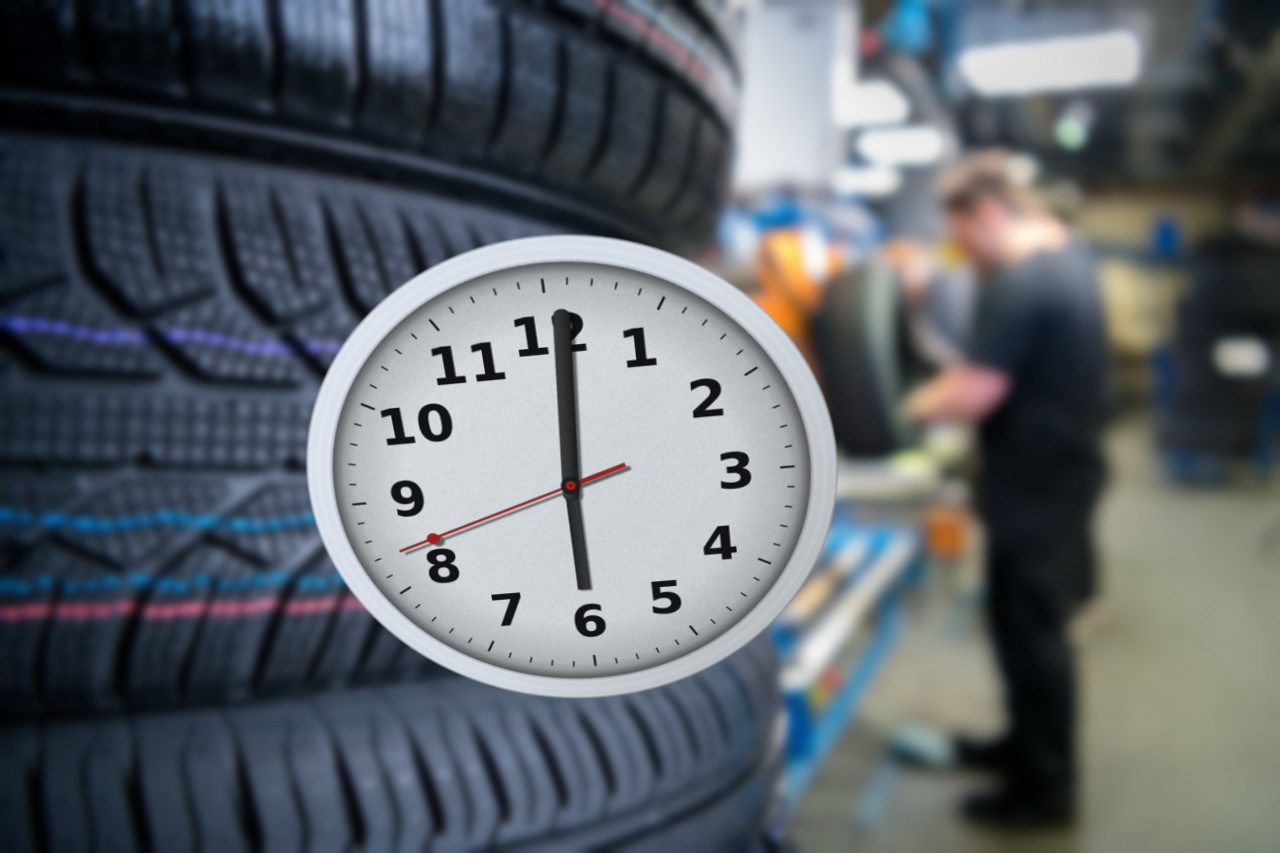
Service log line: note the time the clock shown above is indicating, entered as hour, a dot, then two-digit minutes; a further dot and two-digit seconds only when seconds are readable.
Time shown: 6.00.42
